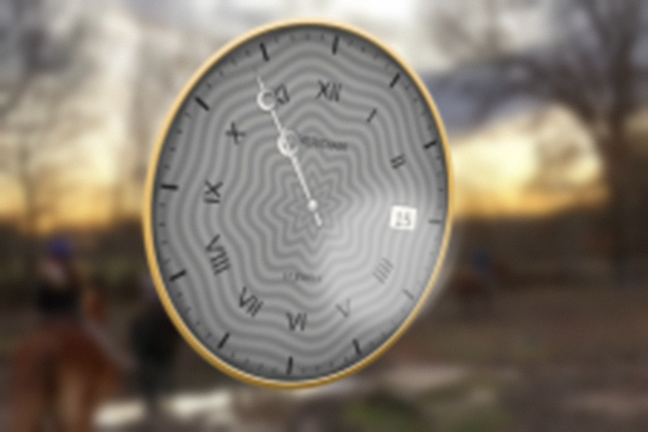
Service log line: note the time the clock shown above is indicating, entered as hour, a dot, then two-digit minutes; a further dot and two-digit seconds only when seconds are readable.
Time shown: 10.54
